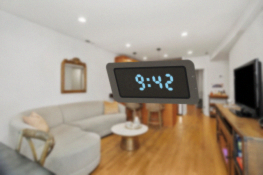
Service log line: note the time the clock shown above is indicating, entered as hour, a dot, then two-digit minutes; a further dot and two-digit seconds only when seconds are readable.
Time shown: 9.42
